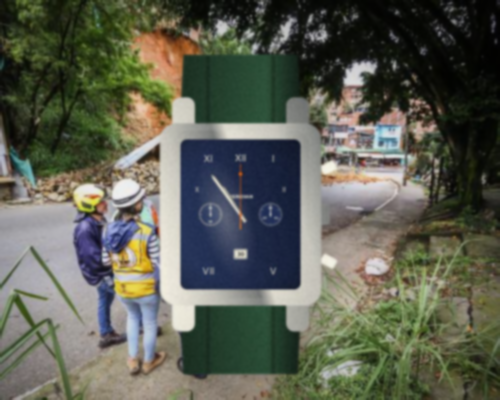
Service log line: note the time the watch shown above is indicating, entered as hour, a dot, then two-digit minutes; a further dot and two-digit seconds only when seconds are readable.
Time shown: 10.54
